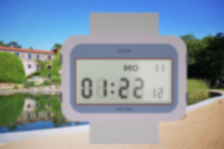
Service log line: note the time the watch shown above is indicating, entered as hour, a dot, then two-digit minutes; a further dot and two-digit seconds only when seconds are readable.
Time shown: 1.22.12
